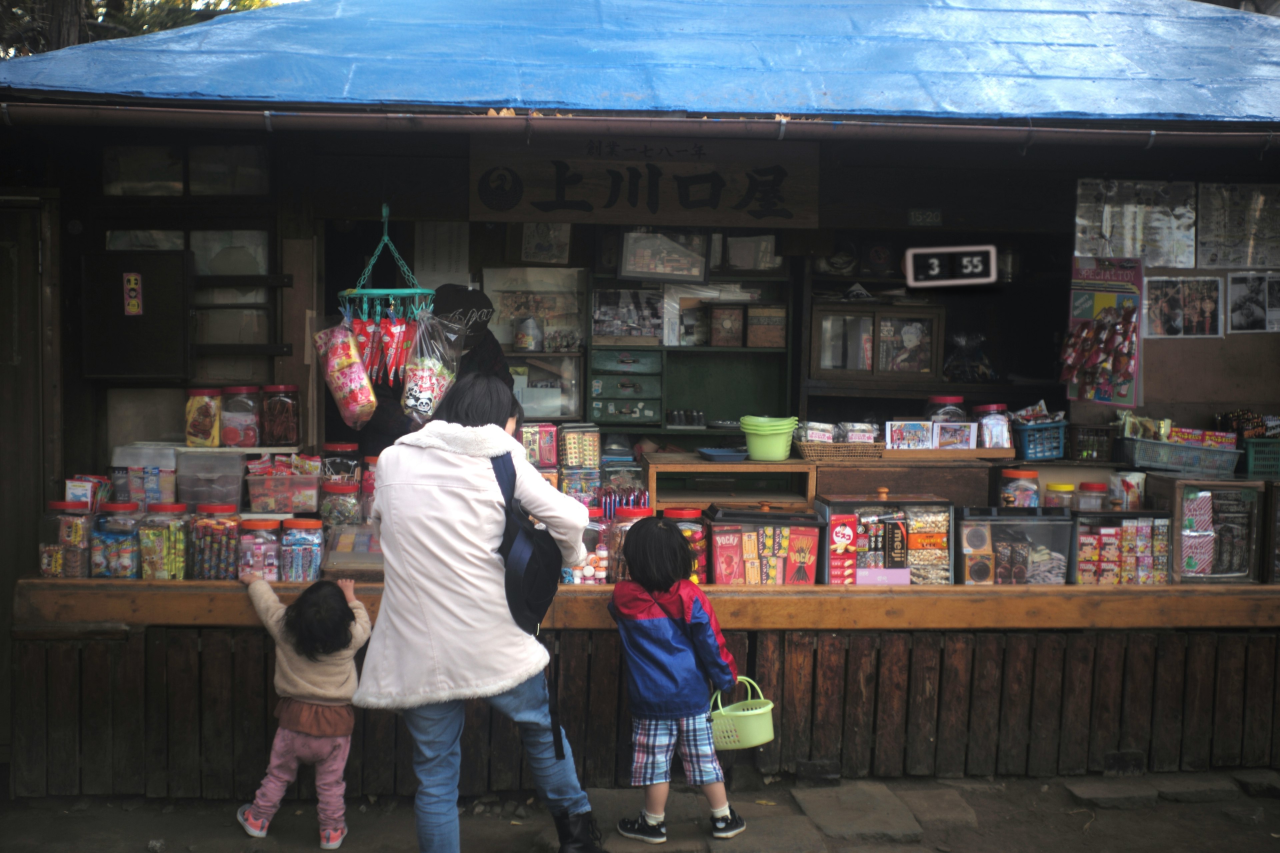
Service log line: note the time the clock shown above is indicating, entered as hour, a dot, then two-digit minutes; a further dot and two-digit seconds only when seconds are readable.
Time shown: 3.55
